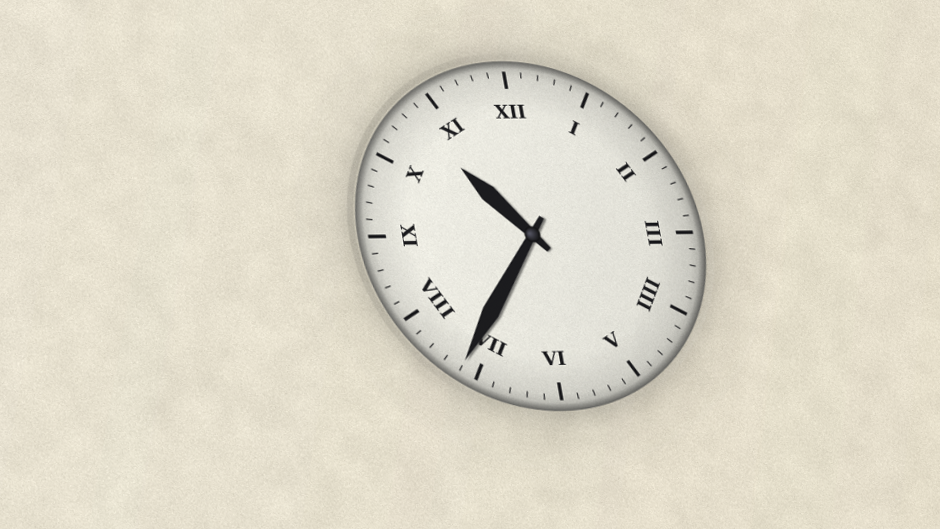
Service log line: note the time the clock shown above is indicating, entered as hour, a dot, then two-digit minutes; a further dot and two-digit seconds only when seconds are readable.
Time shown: 10.36
